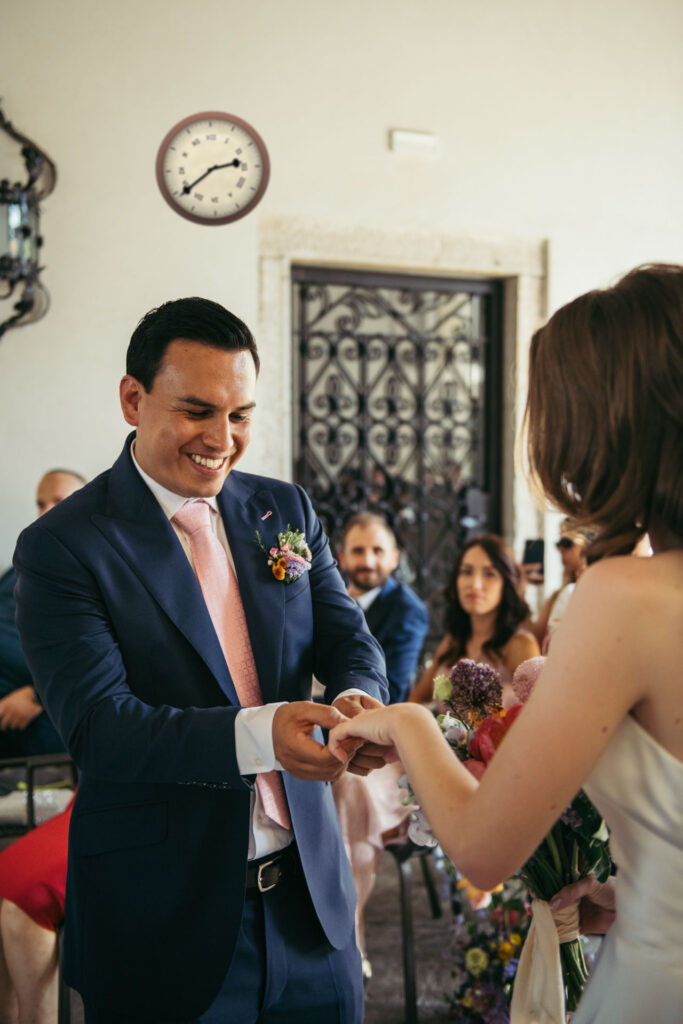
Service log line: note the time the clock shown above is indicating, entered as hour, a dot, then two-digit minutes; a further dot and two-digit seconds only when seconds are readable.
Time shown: 2.39
